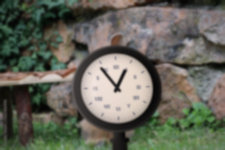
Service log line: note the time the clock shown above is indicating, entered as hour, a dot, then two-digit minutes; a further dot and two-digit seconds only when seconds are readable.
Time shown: 12.54
